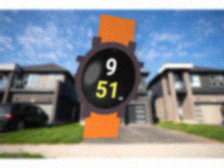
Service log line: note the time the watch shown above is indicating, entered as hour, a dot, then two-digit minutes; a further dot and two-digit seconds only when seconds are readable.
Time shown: 9.51
